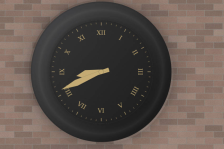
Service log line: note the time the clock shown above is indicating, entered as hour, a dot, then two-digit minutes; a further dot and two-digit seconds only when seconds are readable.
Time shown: 8.41
